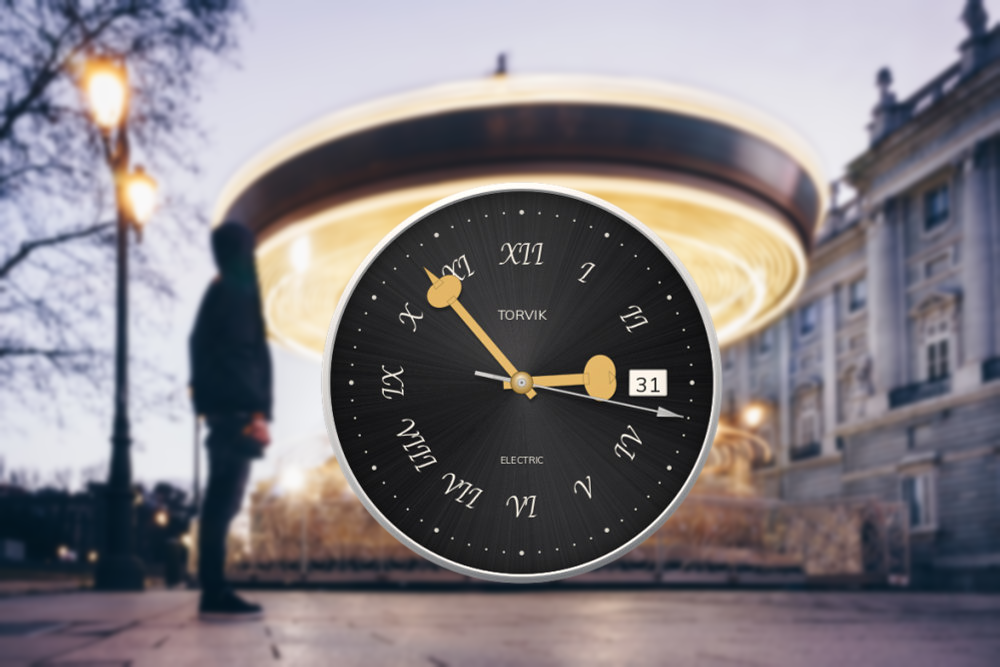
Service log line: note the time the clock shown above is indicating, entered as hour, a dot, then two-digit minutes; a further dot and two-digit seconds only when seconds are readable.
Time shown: 2.53.17
